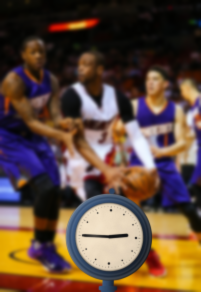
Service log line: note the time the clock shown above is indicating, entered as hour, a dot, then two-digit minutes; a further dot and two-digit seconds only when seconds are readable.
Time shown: 2.45
